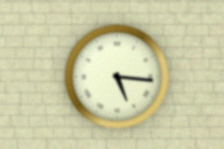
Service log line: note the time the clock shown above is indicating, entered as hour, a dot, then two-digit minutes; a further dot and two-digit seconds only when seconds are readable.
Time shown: 5.16
